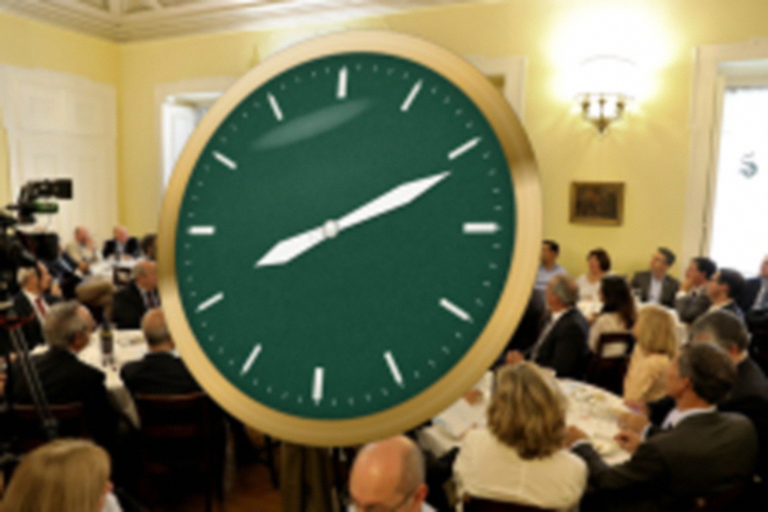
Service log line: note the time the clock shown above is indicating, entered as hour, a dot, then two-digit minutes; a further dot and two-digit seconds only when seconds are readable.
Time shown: 8.11
